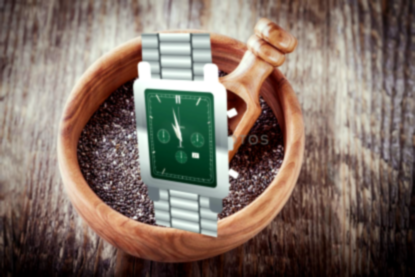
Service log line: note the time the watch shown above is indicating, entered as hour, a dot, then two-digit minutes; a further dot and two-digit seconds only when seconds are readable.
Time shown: 10.58
